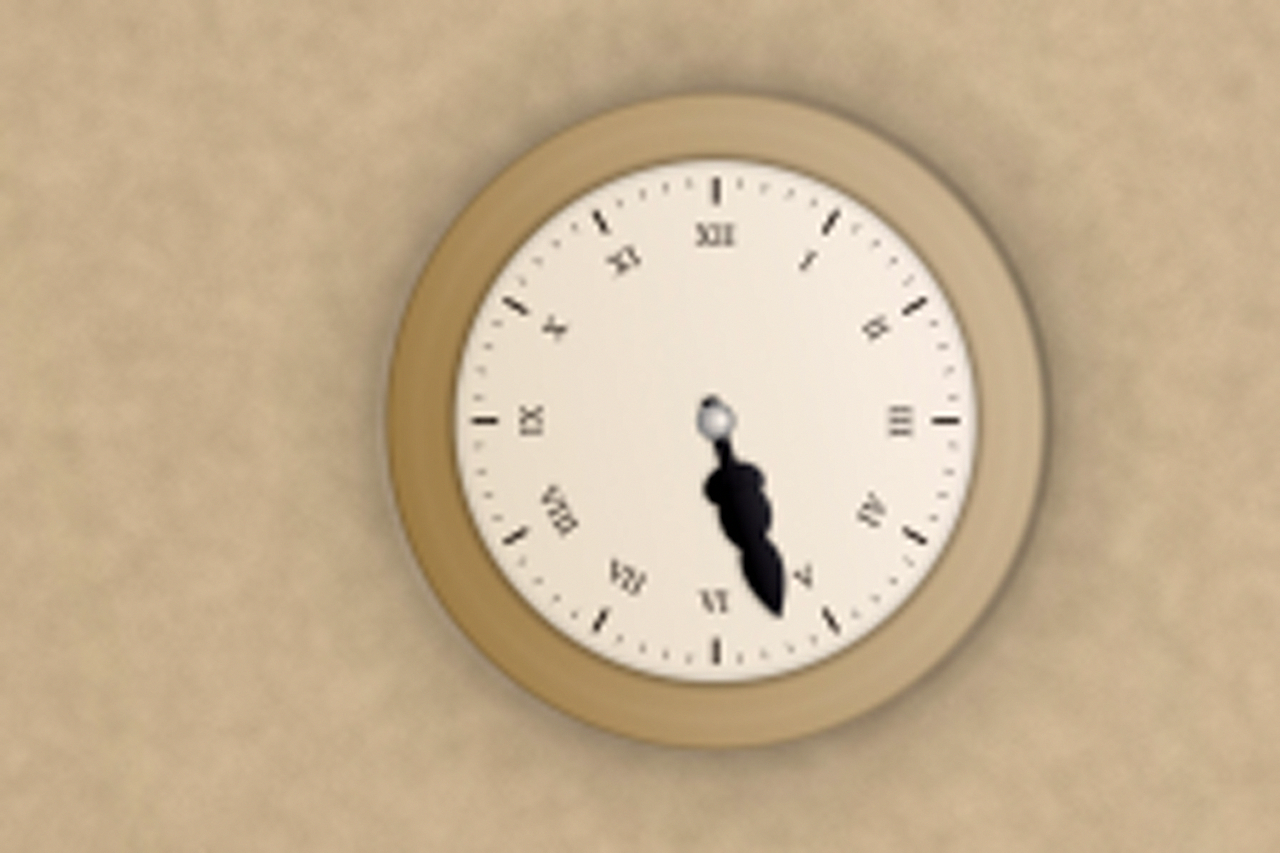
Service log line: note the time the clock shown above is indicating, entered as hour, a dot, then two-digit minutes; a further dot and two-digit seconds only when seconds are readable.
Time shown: 5.27
